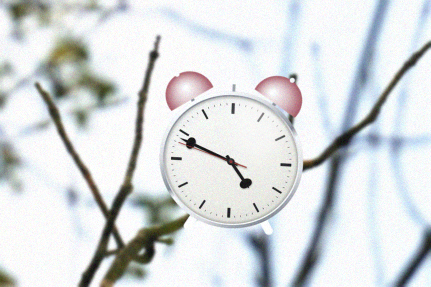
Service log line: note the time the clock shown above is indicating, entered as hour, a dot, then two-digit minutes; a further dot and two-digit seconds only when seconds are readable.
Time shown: 4.48.48
